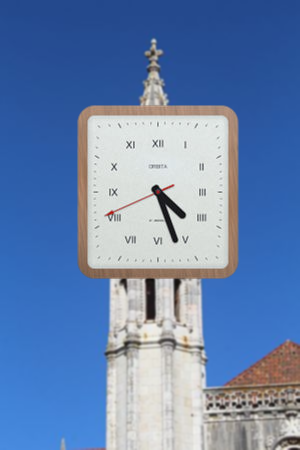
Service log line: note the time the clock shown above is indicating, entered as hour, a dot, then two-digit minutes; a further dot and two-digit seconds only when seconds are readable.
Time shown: 4.26.41
